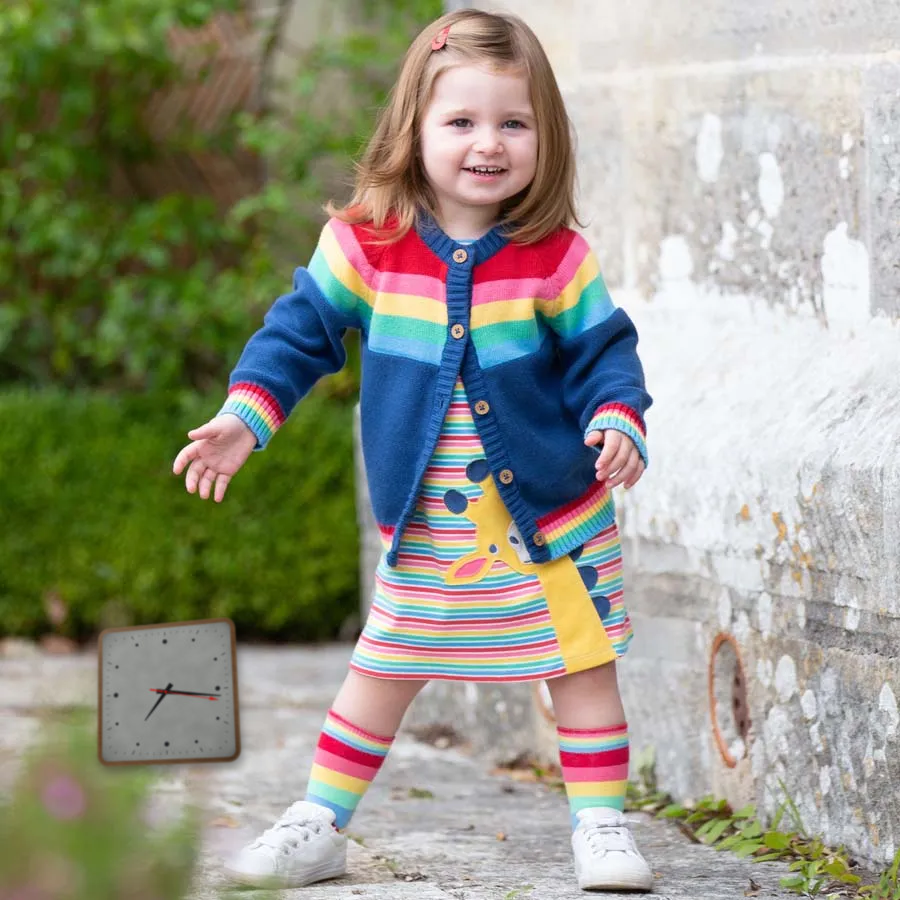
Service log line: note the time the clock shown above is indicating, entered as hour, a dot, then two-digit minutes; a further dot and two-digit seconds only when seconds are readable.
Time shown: 7.16.17
